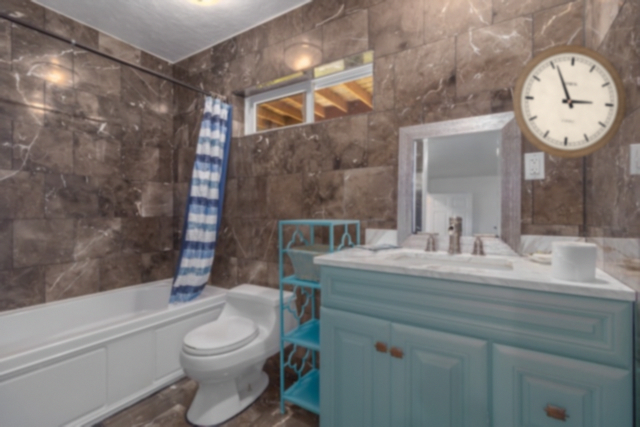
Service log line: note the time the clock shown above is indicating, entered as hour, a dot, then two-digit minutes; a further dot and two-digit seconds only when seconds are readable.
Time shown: 2.56
